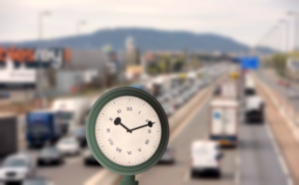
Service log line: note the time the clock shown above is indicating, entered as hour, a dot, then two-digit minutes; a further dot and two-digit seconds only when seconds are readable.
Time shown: 10.12
